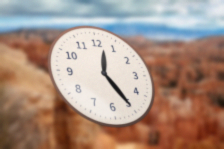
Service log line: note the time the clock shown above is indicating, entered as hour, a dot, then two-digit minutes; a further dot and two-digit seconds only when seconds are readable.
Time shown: 12.25
